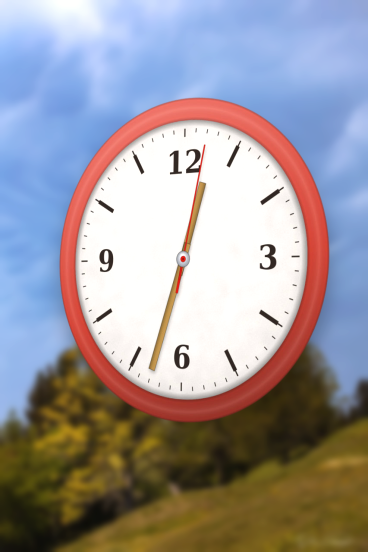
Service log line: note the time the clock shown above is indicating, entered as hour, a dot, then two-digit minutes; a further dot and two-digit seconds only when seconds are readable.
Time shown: 12.33.02
